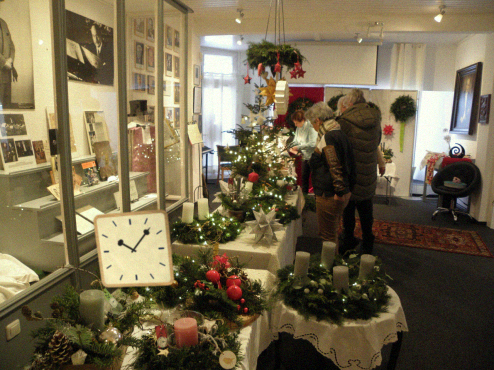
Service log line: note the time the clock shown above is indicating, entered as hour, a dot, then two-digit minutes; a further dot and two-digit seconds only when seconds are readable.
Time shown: 10.07
